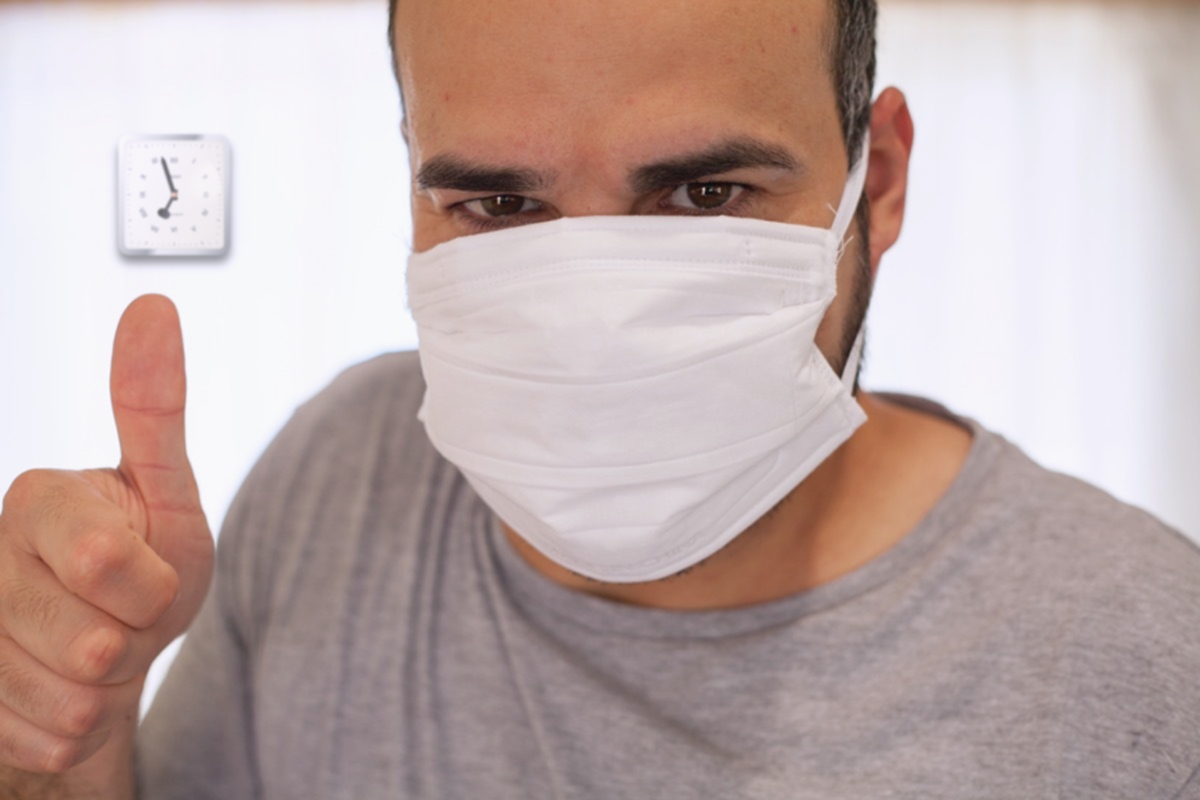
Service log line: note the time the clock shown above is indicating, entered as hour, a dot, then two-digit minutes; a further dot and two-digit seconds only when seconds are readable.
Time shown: 6.57
